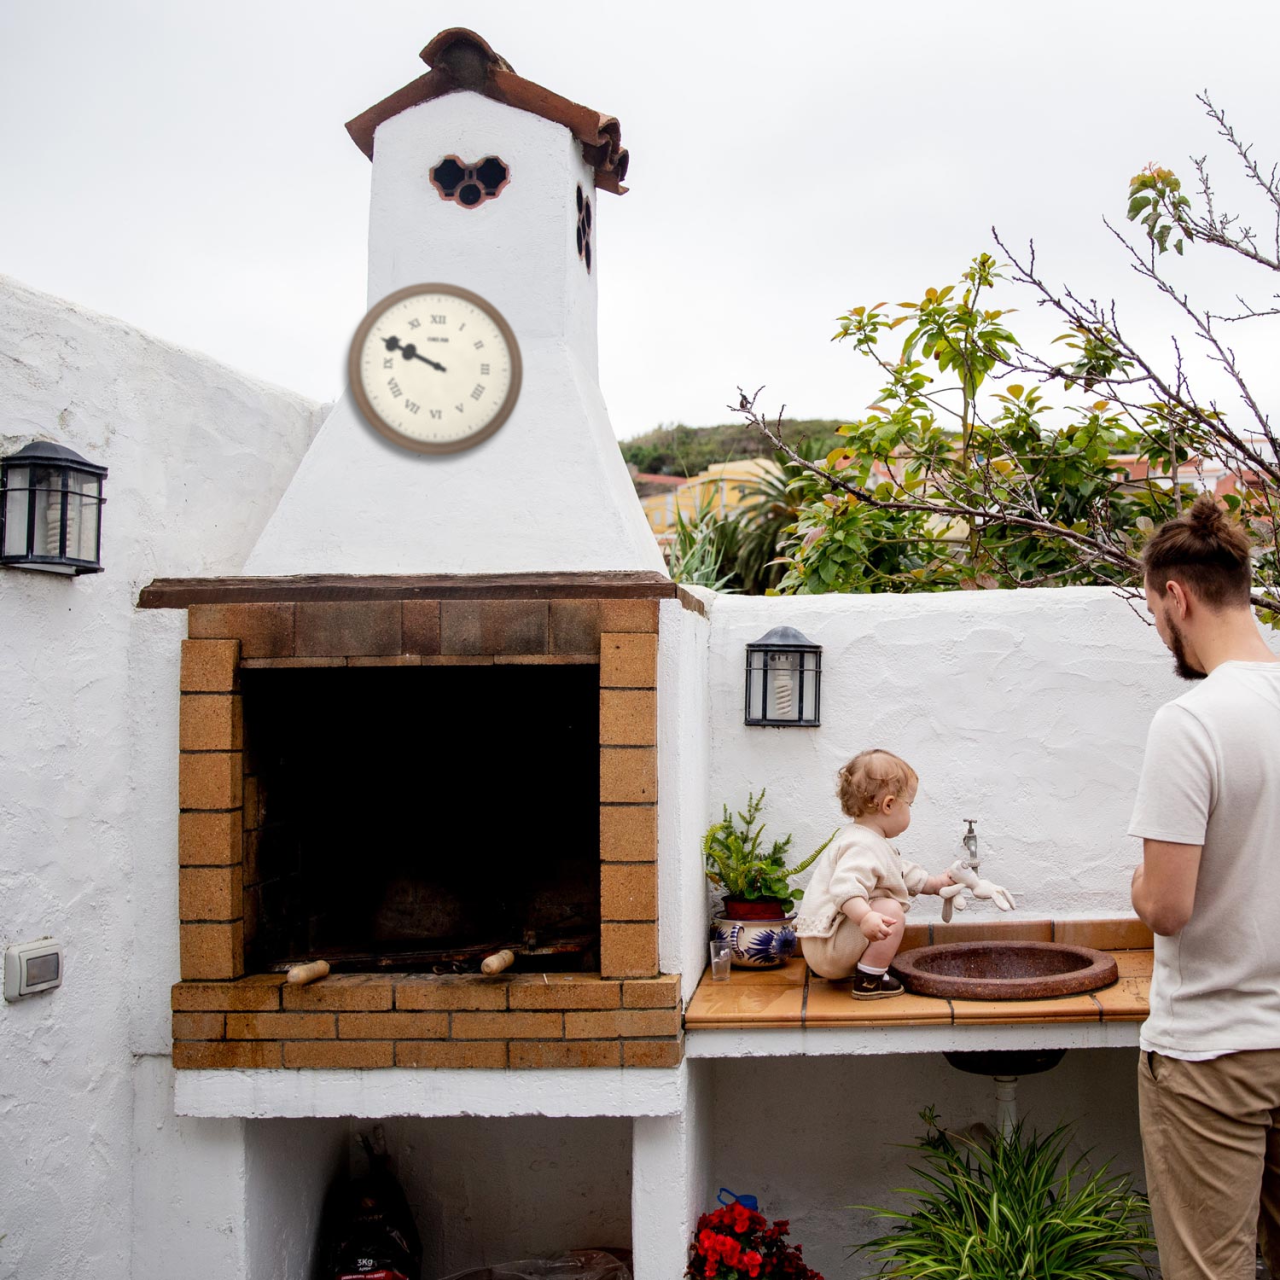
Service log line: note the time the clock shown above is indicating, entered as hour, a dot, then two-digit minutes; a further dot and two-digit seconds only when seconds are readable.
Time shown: 9.49
